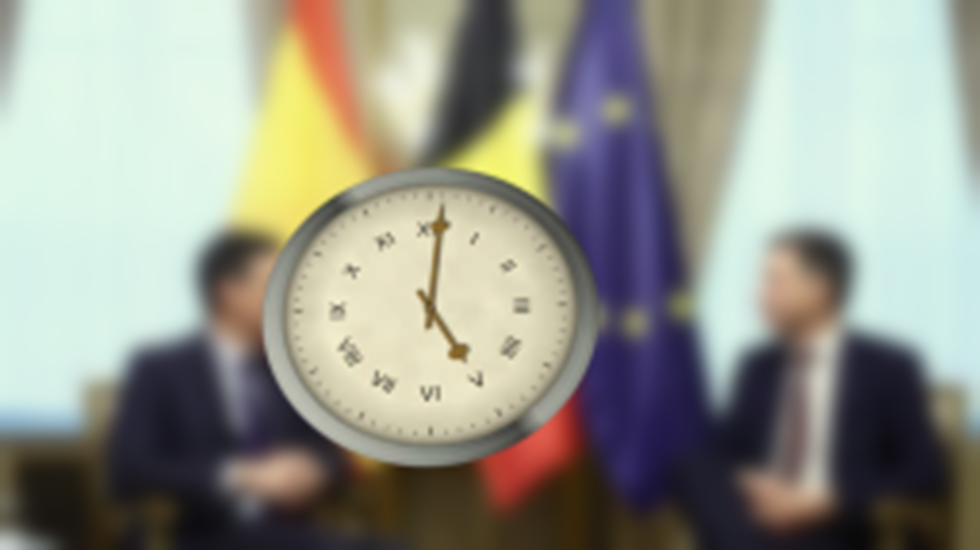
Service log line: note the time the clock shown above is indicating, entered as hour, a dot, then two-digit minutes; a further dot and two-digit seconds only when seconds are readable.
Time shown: 5.01
